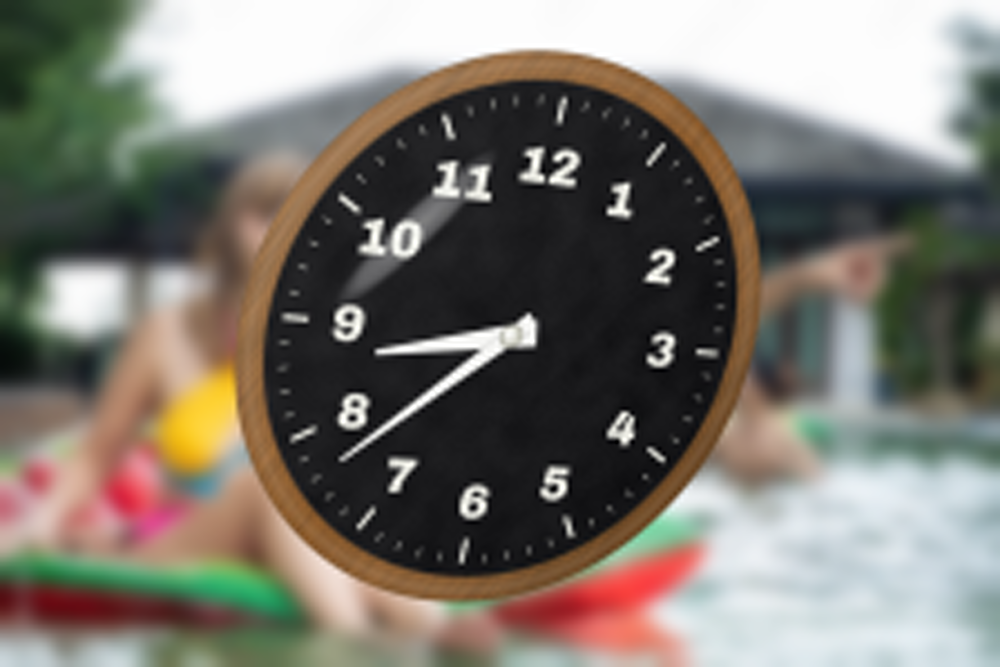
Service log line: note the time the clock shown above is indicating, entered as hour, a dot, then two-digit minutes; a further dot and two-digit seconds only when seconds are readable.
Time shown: 8.38
